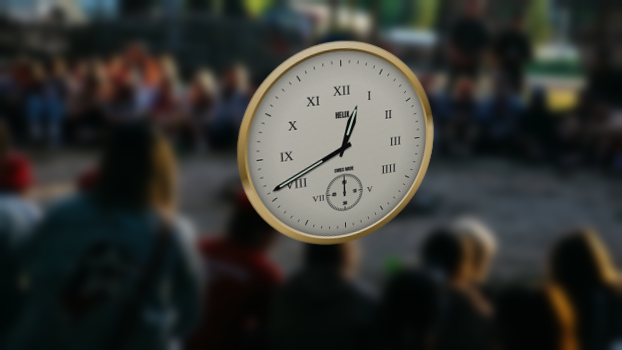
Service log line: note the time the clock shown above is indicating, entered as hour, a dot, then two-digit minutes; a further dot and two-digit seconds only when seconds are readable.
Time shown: 12.41
